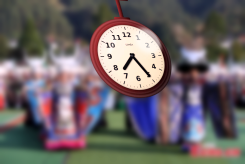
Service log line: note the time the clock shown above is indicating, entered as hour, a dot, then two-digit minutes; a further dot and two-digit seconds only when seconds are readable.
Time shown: 7.25
